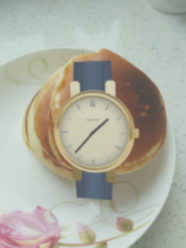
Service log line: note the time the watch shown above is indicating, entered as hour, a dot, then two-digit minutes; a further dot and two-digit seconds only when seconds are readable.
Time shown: 1.37
